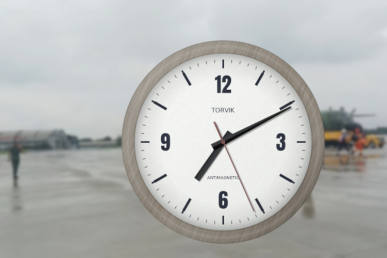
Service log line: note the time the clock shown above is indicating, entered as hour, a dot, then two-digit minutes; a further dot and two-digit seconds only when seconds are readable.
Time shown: 7.10.26
